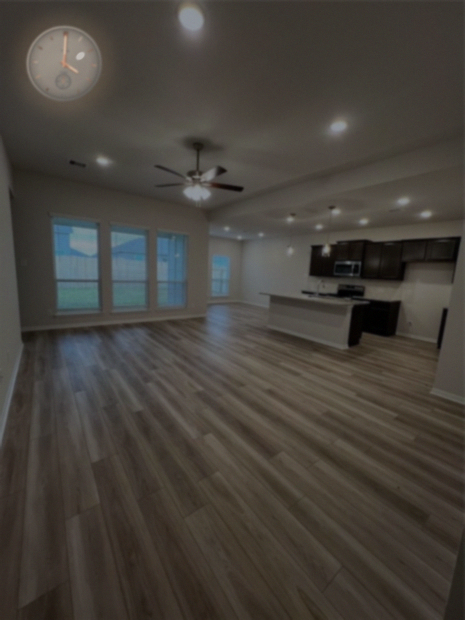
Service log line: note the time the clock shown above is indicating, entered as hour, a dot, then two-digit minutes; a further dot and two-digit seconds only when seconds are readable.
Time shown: 4.00
